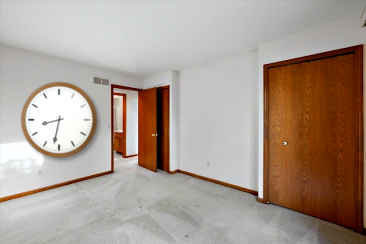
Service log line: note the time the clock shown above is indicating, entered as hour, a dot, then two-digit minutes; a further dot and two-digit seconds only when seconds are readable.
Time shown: 8.32
